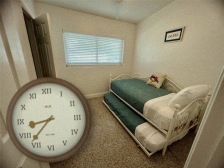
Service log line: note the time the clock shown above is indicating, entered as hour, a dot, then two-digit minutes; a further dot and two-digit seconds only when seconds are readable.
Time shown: 8.37
